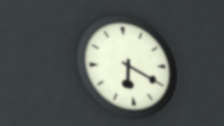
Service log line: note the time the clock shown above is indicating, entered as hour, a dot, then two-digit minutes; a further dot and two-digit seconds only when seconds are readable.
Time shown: 6.20
